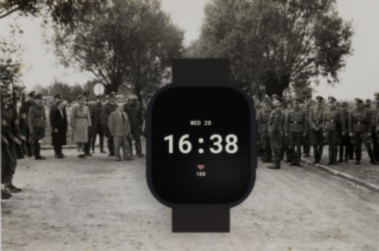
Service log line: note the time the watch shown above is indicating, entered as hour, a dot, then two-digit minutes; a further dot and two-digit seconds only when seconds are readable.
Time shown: 16.38
